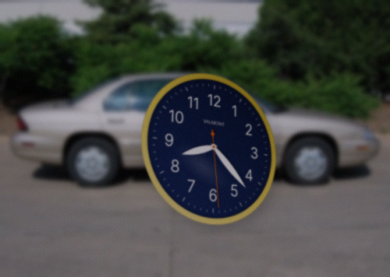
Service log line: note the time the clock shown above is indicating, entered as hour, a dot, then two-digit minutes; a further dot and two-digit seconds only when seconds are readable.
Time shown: 8.22.29
